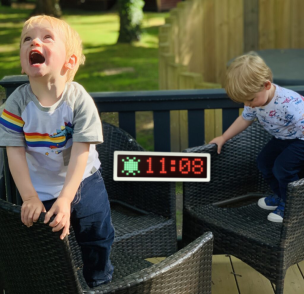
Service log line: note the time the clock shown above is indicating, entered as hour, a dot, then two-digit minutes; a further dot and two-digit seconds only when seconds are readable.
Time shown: 11.08
